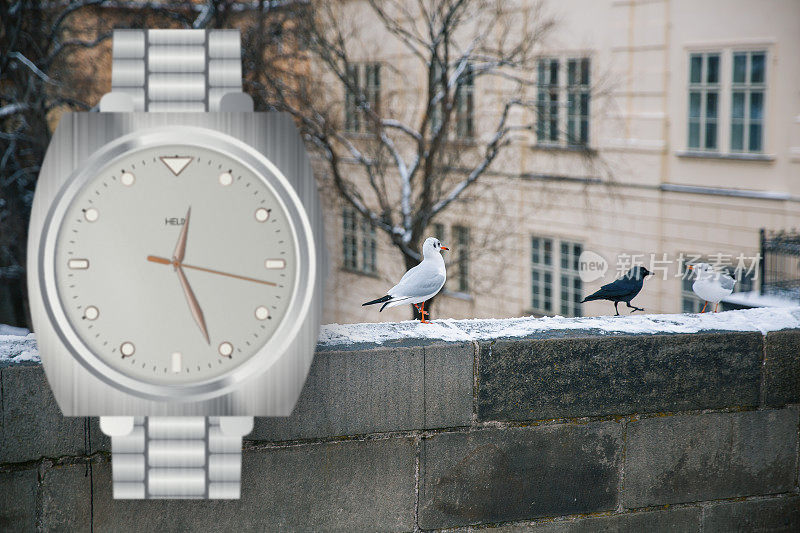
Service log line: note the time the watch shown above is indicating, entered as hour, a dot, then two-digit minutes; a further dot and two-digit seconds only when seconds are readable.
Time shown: 12.26.17
